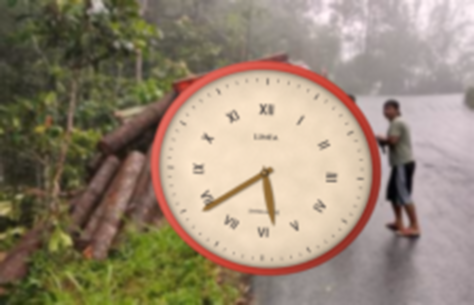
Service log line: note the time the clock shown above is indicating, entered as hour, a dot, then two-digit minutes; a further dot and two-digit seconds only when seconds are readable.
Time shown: 5.39
